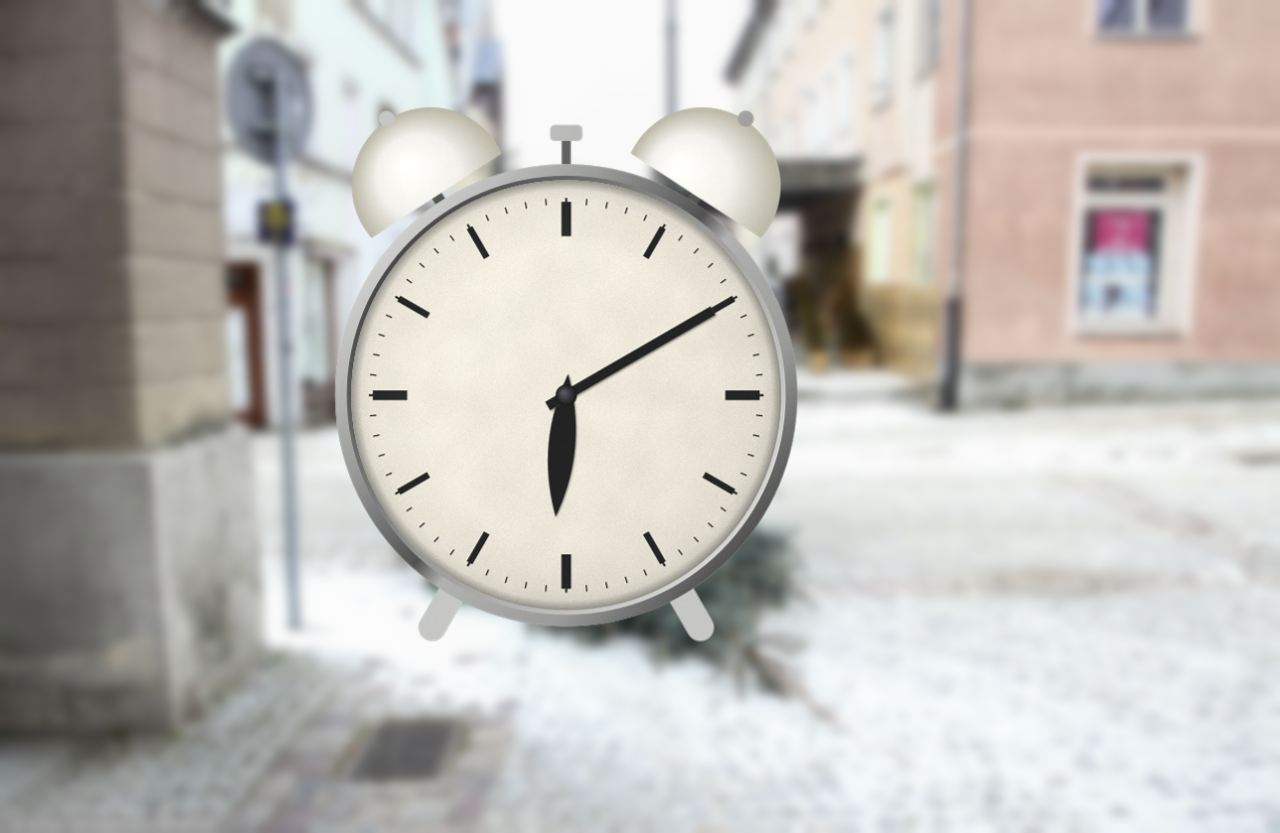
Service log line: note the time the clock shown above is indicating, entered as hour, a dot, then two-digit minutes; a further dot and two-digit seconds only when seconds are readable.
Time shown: 6.10
